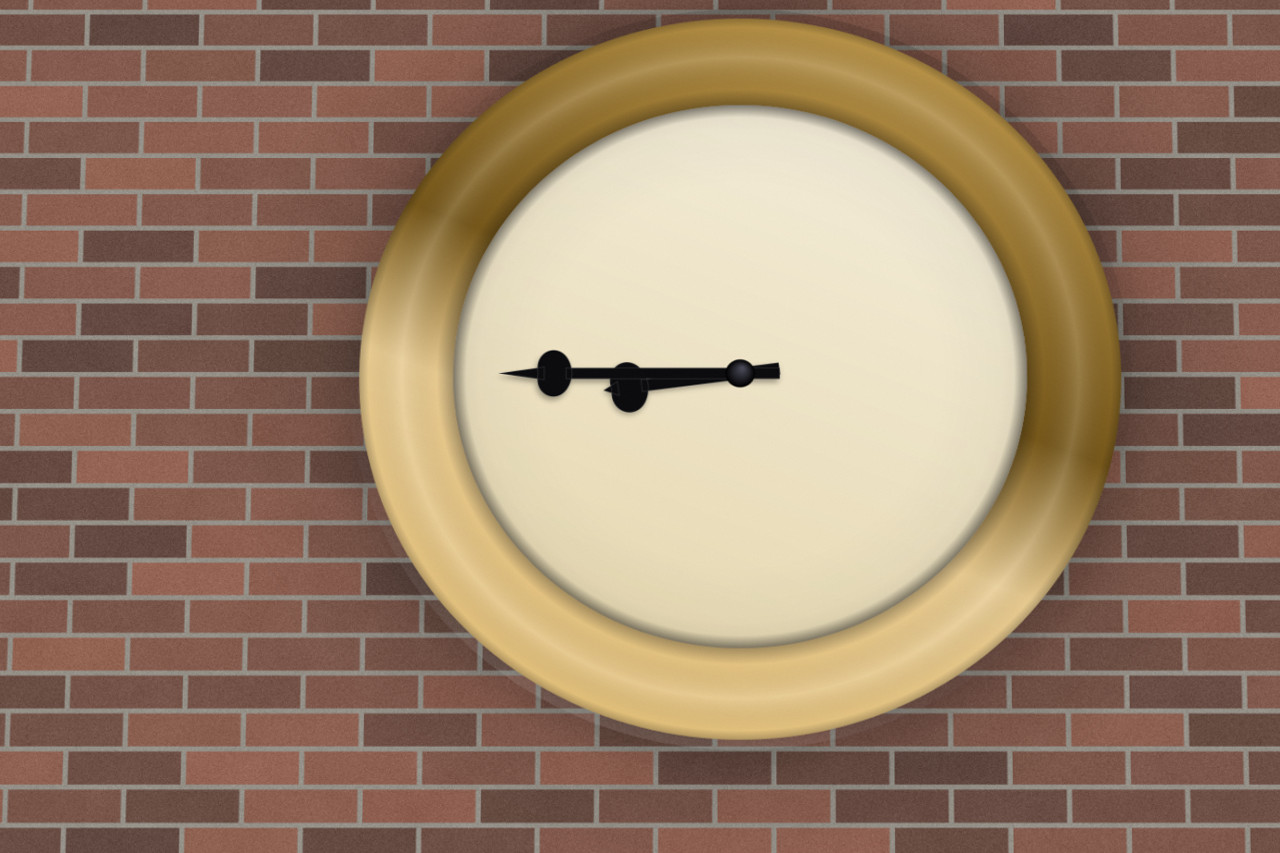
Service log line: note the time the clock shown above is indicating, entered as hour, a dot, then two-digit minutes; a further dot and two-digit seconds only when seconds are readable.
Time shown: 8.45
